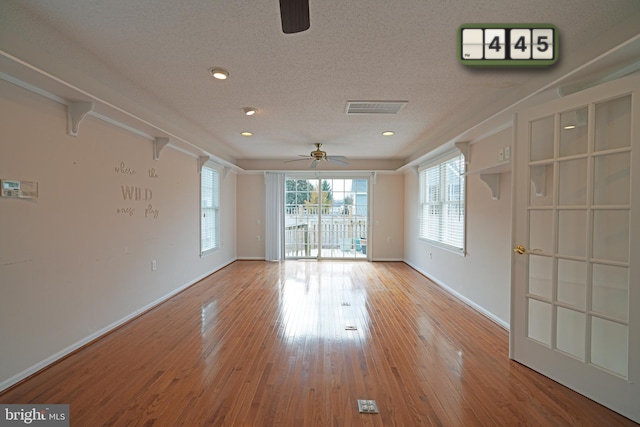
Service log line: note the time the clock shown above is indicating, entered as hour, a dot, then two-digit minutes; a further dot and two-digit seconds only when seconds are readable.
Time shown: 4.45
